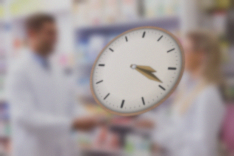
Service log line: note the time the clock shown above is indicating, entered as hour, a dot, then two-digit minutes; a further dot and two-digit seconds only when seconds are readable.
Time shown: 3.19
